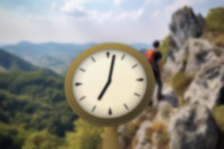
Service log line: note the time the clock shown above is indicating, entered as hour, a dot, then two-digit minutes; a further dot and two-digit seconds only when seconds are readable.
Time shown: 7.02
